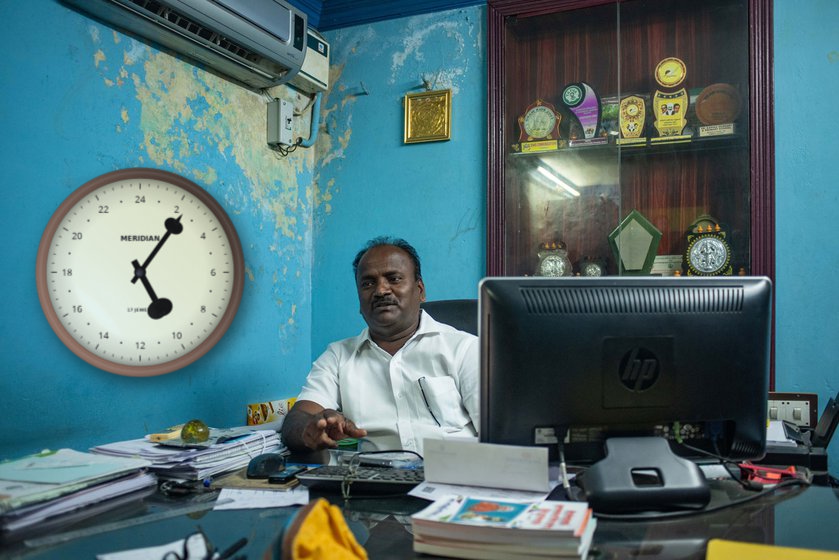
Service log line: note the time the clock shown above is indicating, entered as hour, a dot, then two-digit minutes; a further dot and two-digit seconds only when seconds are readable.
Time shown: 10.06
